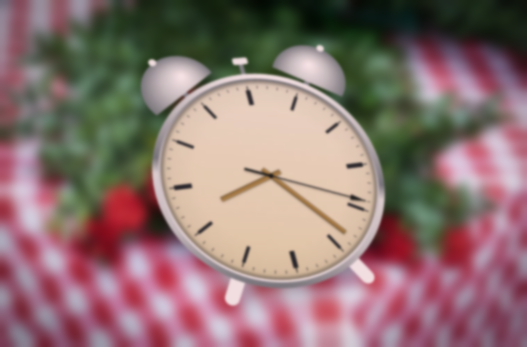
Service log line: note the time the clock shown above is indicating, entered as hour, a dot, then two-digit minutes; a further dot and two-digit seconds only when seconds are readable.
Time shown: 8.23.19
